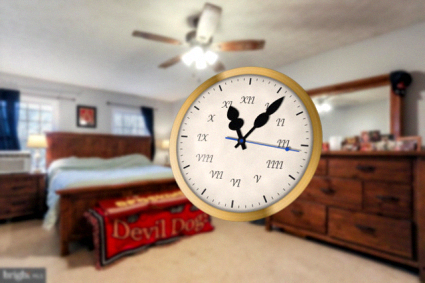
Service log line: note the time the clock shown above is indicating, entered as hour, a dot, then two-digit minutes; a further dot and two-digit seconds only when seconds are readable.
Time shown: 11.06.16
